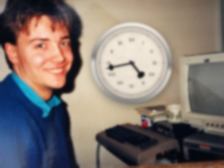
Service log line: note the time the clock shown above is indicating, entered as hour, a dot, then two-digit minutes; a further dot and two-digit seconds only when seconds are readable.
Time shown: 4.43
